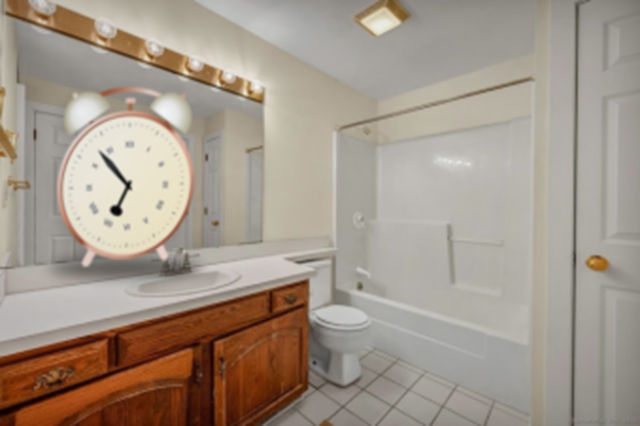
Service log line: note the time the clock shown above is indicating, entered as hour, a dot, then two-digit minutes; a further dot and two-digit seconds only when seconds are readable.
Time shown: 6.53
